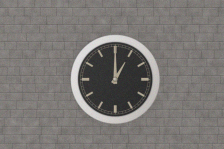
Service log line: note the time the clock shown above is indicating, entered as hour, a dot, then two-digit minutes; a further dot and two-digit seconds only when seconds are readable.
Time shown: 1.00
